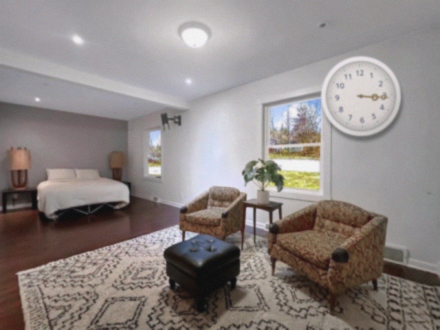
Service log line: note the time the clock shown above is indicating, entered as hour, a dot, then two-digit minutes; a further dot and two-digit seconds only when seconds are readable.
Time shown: 3.16
